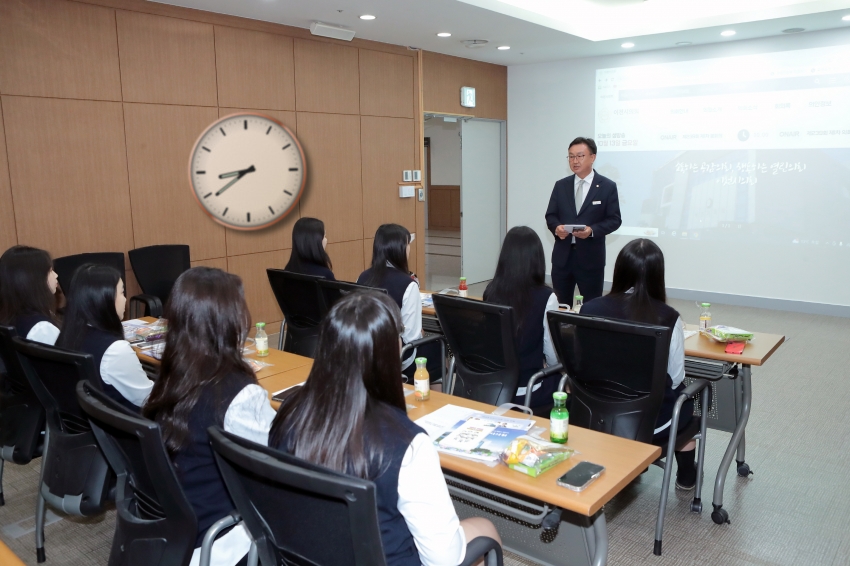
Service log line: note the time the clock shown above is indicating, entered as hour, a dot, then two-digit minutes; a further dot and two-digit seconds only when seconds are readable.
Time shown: 8.39
